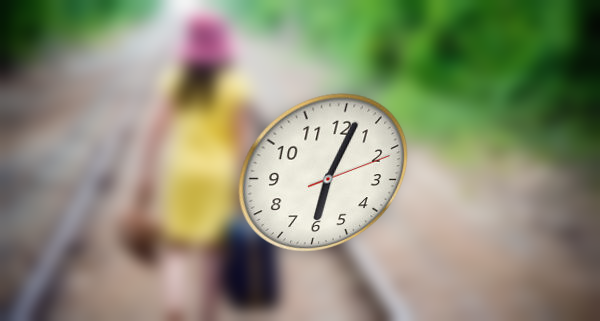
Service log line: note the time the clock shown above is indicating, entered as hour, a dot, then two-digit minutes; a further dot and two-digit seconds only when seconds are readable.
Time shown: 6.02.11
